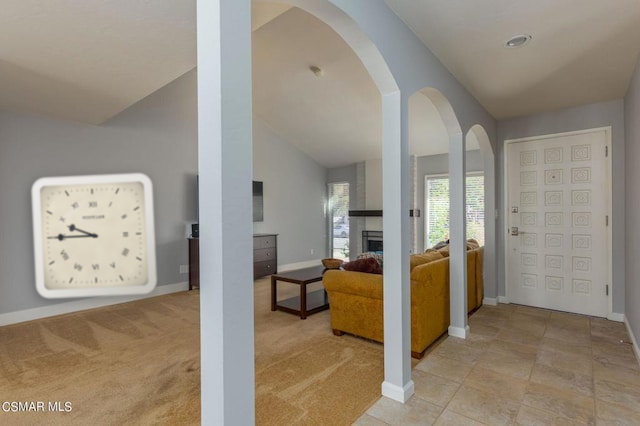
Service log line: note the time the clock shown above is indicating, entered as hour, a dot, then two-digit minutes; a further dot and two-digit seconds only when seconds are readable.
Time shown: 9.45
